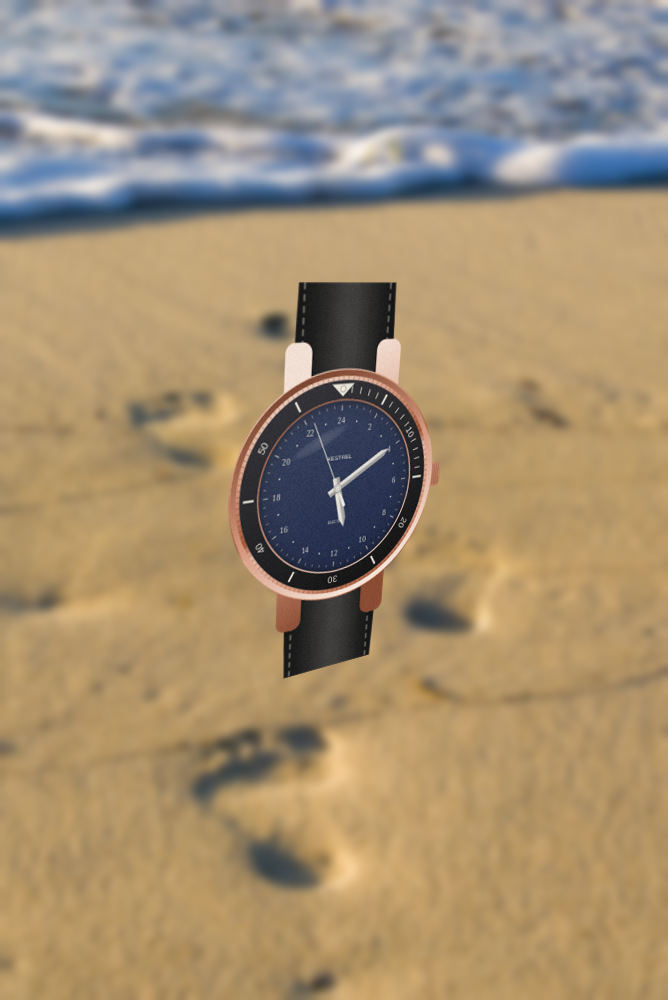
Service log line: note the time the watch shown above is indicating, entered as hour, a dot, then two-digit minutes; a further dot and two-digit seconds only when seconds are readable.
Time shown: 11.09.56
